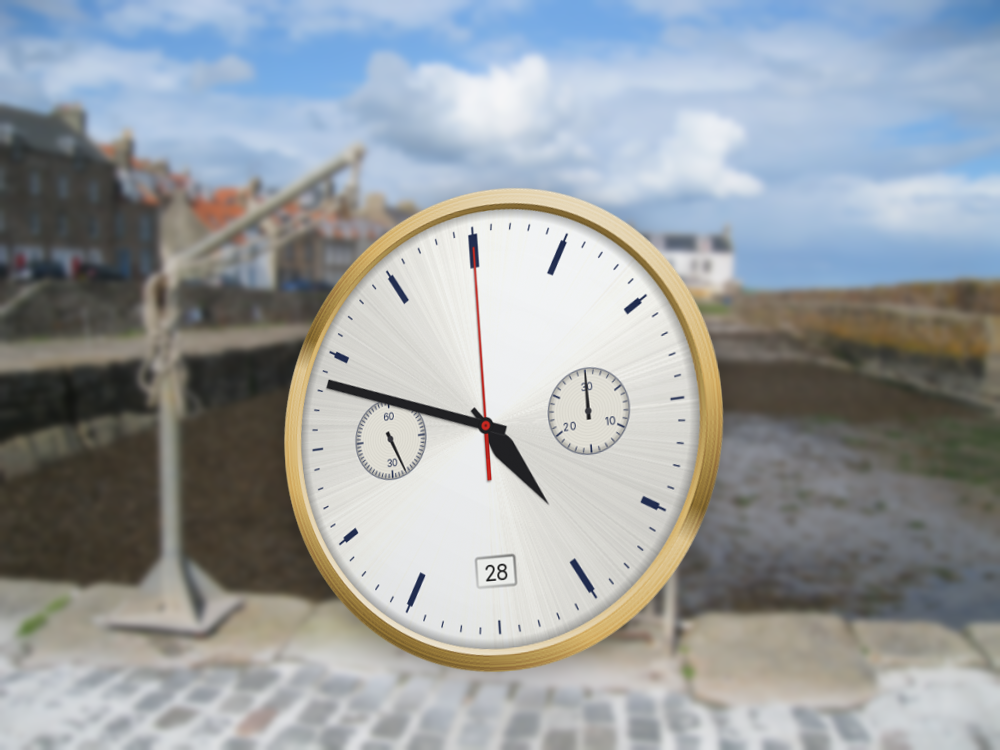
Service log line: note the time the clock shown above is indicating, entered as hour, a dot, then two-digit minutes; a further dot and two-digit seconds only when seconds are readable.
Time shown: 4.48.26
